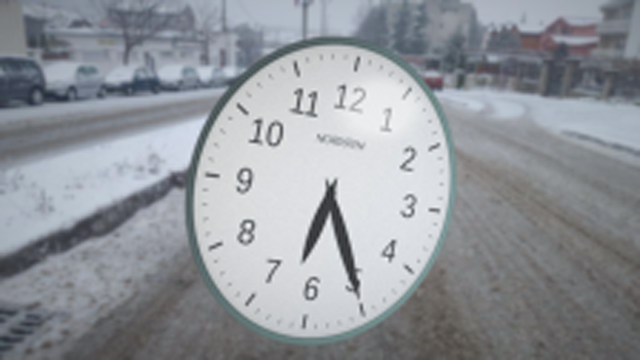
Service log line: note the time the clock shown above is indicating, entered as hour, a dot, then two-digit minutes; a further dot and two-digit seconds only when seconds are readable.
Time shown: 6.25
